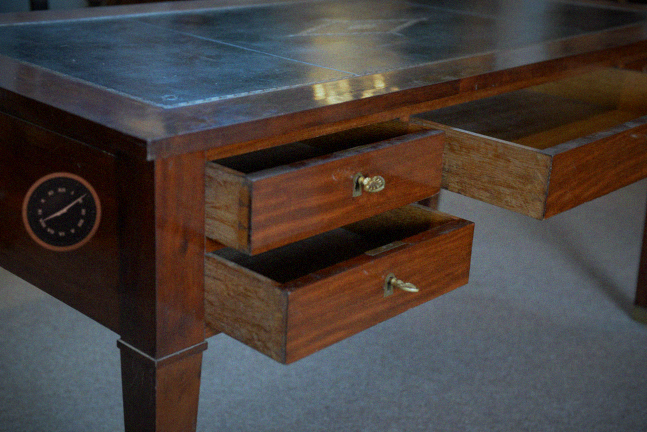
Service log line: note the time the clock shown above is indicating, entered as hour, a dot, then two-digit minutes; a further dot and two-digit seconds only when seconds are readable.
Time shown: 8.09
